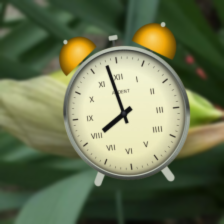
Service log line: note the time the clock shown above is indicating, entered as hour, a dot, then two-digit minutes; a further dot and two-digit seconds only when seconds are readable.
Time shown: 7.58
